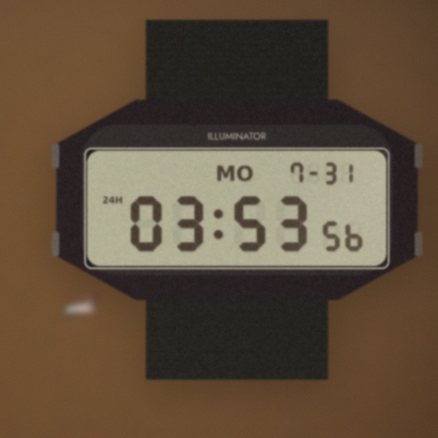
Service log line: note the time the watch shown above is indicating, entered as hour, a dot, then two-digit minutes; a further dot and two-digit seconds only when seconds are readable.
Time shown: 3.53.56
